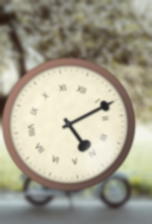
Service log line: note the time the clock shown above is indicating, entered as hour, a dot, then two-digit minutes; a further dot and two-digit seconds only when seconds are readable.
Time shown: 4.07
